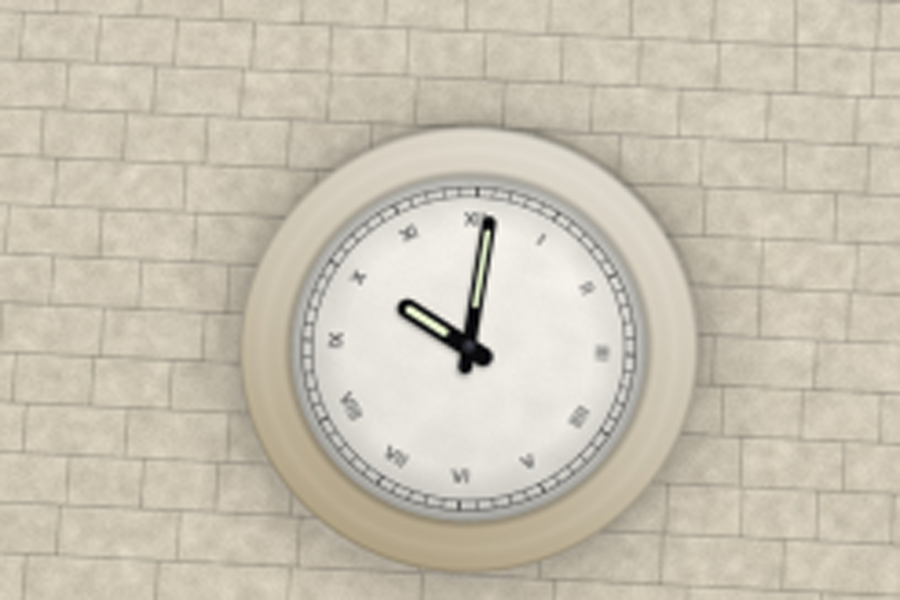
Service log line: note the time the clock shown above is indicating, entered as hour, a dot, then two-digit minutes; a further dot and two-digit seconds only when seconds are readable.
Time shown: 10.01
